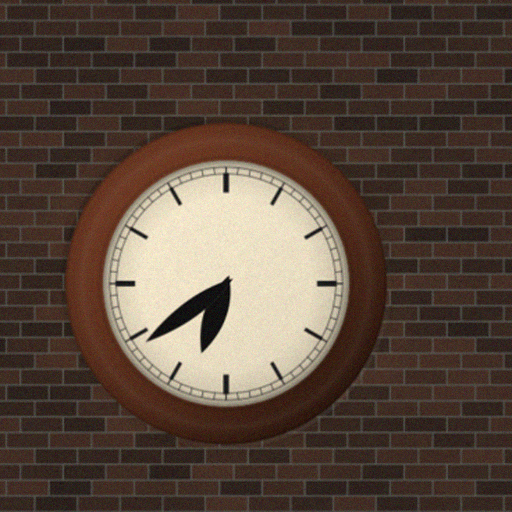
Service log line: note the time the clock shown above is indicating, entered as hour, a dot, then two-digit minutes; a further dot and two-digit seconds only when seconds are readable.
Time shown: 6.39
